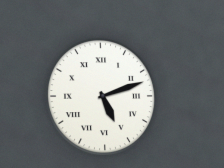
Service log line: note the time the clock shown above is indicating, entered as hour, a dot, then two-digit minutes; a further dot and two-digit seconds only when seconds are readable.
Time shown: 5.12
